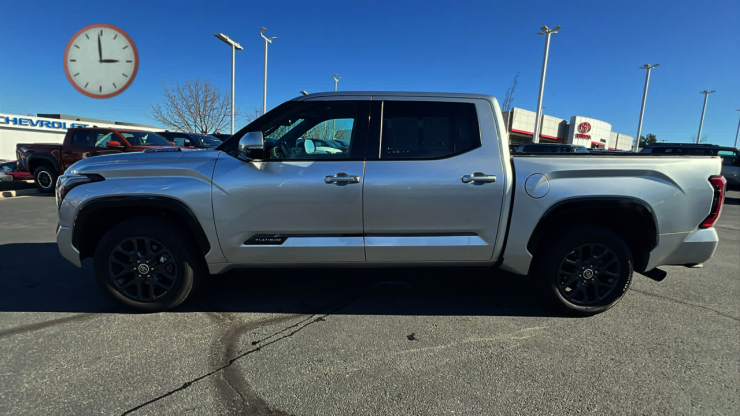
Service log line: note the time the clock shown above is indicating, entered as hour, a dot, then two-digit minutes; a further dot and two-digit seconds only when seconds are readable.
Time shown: 2.59
